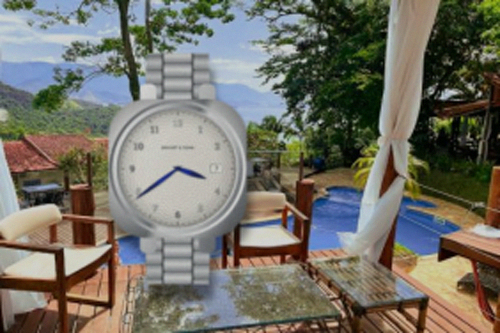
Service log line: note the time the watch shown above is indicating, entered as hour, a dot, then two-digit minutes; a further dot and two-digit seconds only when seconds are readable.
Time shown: 3.39
